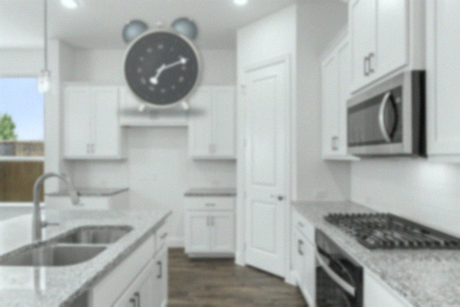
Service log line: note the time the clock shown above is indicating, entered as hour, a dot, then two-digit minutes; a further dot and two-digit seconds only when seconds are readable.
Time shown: 7.12
